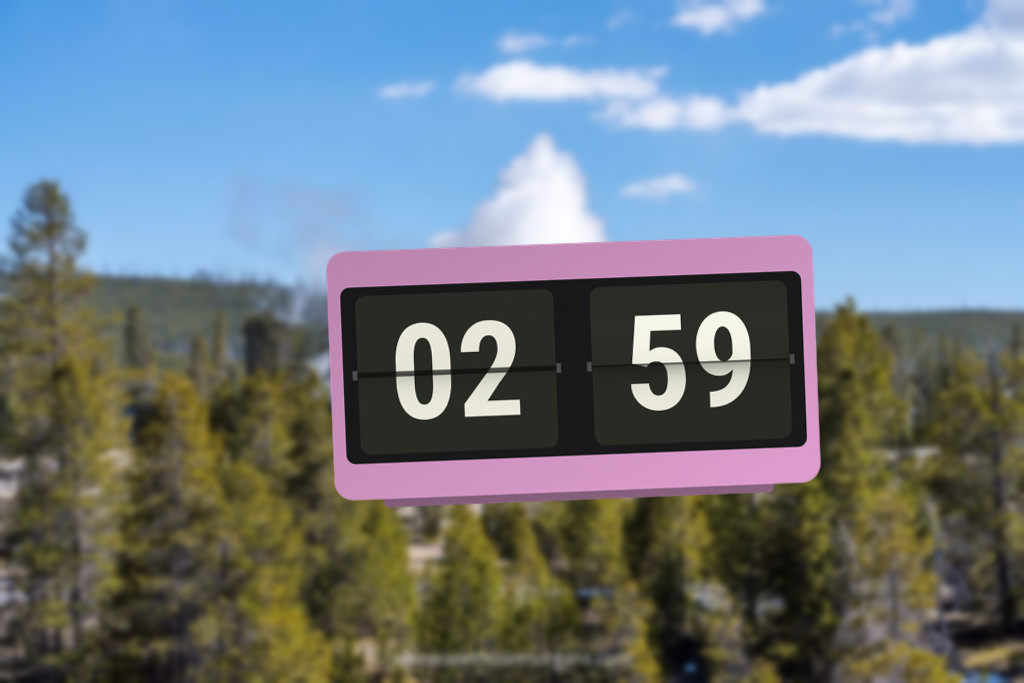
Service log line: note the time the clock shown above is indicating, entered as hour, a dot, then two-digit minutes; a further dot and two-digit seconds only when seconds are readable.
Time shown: 2.59
